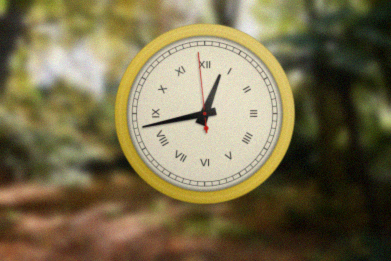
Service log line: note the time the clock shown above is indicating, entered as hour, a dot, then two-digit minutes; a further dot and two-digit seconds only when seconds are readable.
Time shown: 12.42.59
